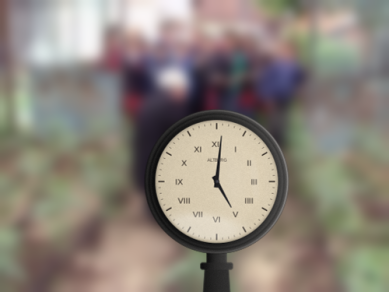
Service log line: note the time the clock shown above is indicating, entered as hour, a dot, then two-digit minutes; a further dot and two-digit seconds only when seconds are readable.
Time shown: 5.01
